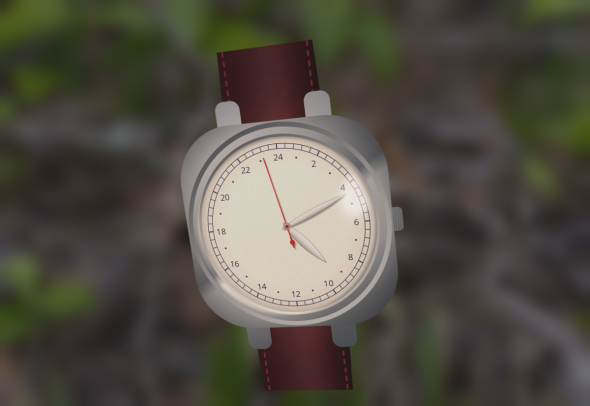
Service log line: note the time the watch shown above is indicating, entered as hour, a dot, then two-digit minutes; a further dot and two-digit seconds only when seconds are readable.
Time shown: 9.10.58
